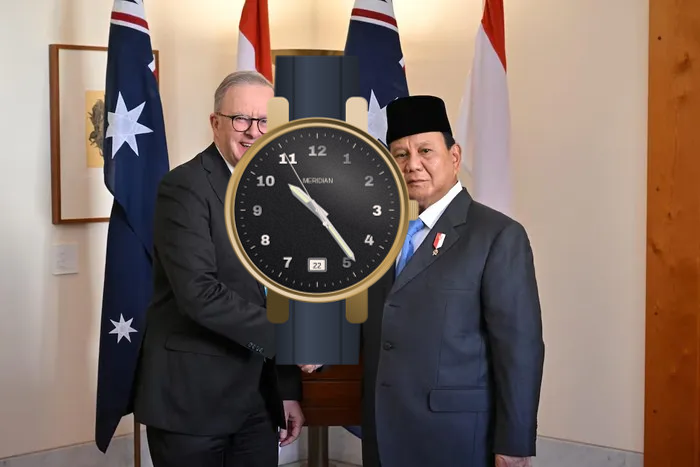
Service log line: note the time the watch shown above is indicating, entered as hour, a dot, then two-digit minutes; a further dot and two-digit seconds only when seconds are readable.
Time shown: 10.23.55
